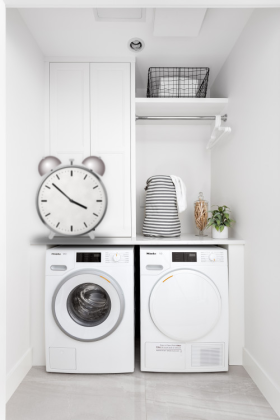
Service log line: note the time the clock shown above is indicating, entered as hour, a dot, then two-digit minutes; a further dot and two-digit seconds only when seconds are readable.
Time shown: 3.52
